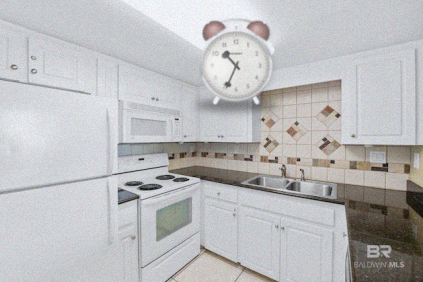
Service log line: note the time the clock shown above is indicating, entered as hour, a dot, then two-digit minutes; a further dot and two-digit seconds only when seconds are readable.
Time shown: 10.34
